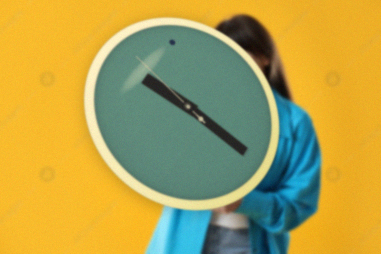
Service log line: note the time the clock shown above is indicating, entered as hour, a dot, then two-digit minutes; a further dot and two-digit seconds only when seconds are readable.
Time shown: 10.22.54
